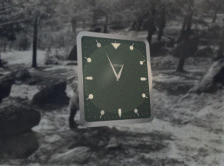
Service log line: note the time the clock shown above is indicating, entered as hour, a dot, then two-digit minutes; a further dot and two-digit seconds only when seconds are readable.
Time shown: 12.56
